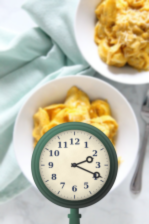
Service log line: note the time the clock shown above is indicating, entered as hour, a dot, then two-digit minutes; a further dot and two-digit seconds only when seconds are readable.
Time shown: 2.19
